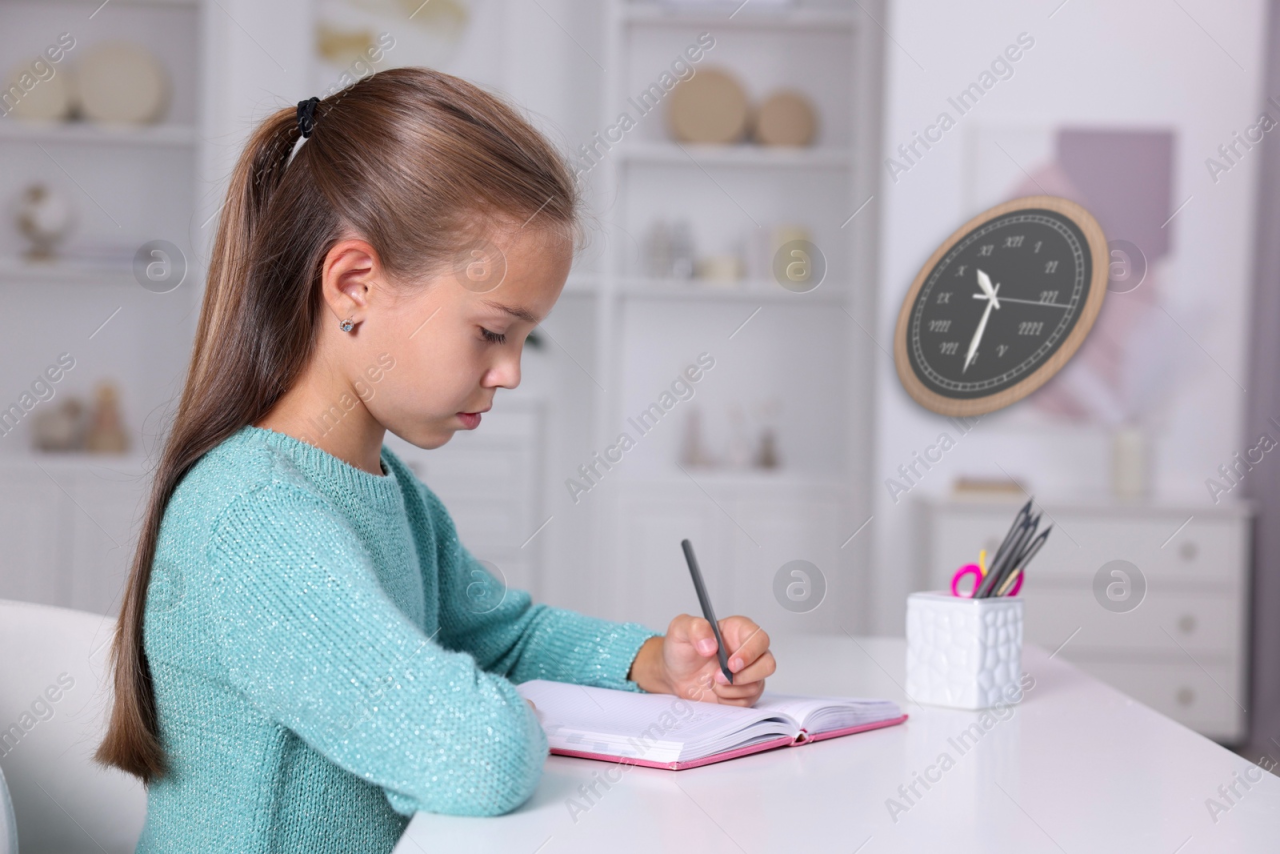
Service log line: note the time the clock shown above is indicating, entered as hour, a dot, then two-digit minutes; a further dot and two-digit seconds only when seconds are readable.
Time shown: 10.30.16
